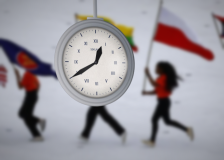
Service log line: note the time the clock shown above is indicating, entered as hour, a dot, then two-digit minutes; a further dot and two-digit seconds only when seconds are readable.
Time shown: 12.40
